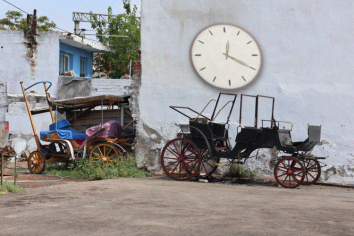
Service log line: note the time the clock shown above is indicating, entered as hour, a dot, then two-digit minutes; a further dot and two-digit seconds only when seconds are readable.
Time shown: 12.20
